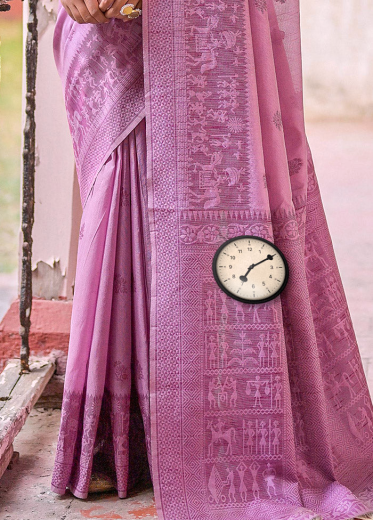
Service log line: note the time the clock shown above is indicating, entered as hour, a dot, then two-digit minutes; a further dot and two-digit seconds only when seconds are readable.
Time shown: 7.10
